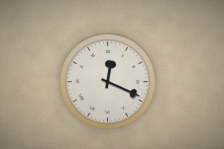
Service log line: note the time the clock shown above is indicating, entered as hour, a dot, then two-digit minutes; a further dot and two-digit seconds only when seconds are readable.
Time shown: 12.19
